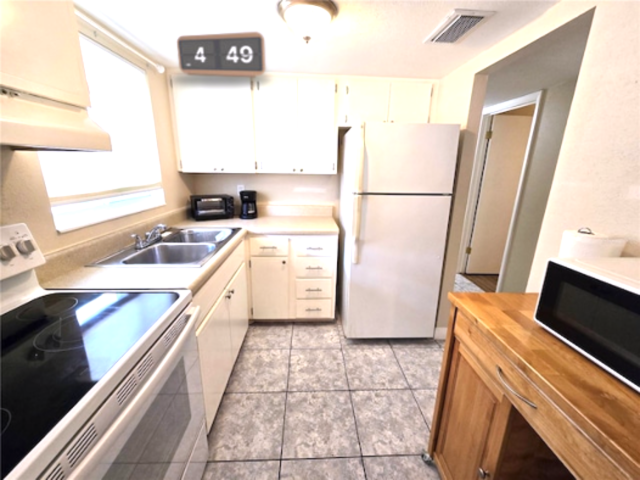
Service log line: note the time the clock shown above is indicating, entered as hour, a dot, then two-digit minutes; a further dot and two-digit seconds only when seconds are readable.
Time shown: 4.49
